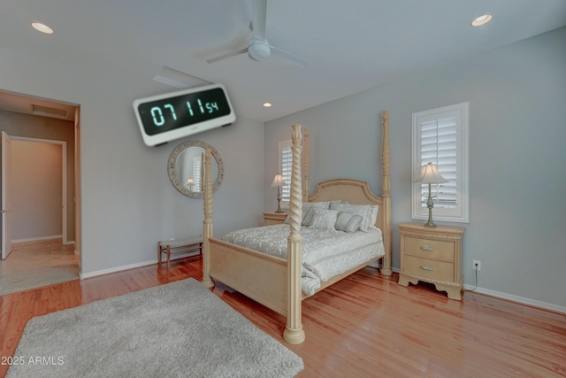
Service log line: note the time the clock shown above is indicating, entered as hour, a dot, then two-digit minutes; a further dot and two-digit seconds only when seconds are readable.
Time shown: 7.11.54
